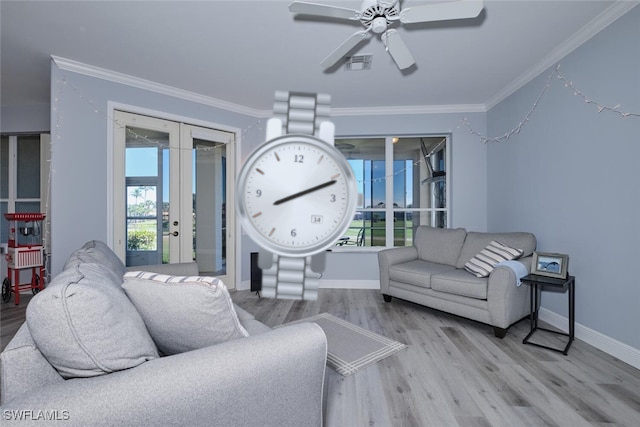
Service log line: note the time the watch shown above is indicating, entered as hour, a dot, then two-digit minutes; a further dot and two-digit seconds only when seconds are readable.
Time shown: 8.11
